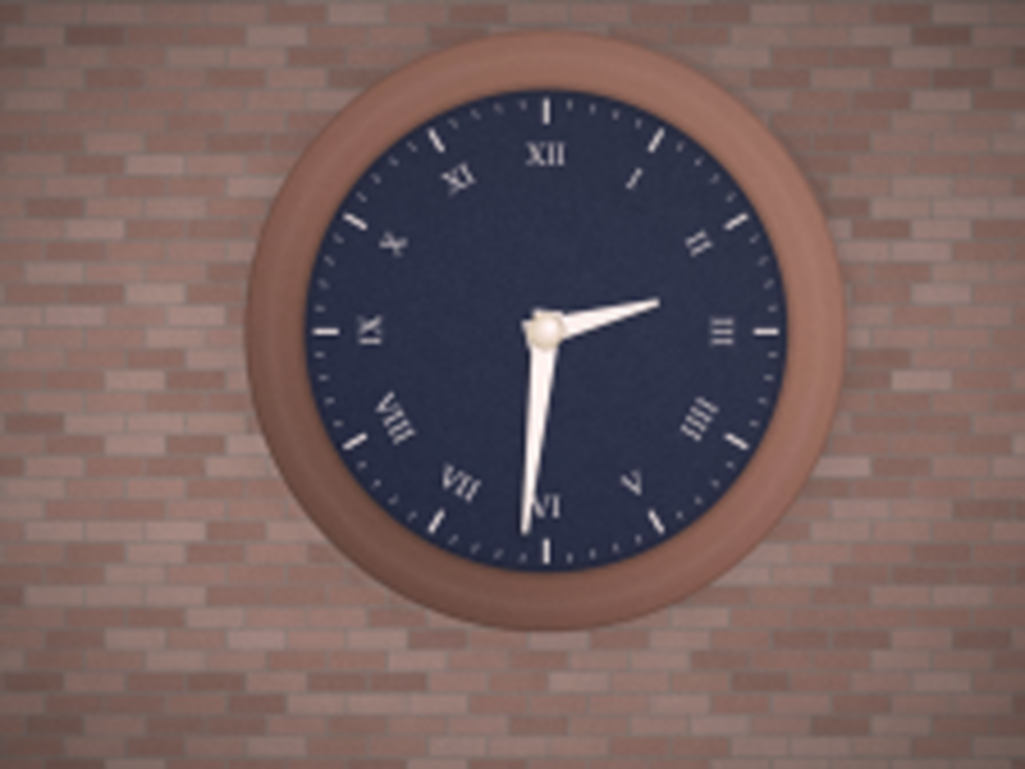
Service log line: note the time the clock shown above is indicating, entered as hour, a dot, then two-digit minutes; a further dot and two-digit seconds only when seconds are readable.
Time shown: 2.31
